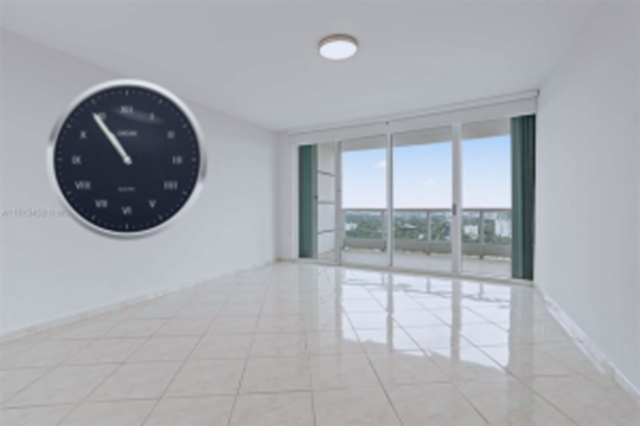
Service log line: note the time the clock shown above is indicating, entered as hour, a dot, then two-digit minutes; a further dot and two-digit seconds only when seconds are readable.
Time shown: 10.54
